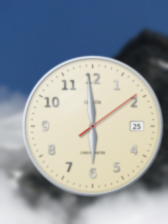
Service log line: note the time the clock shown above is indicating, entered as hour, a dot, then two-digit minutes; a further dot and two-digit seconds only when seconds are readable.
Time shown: 5.59.09
